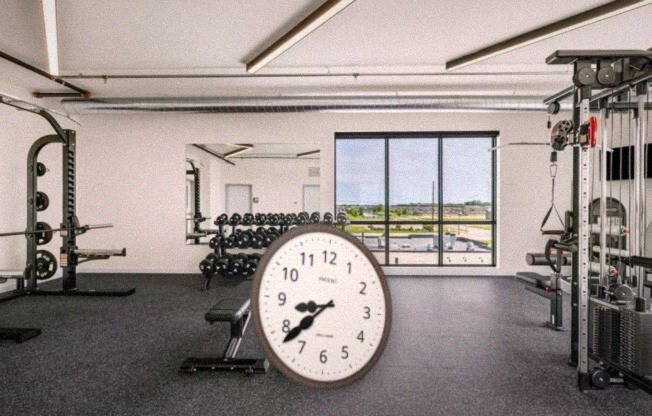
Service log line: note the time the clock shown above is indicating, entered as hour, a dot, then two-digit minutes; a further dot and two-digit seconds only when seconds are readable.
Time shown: 8.38
